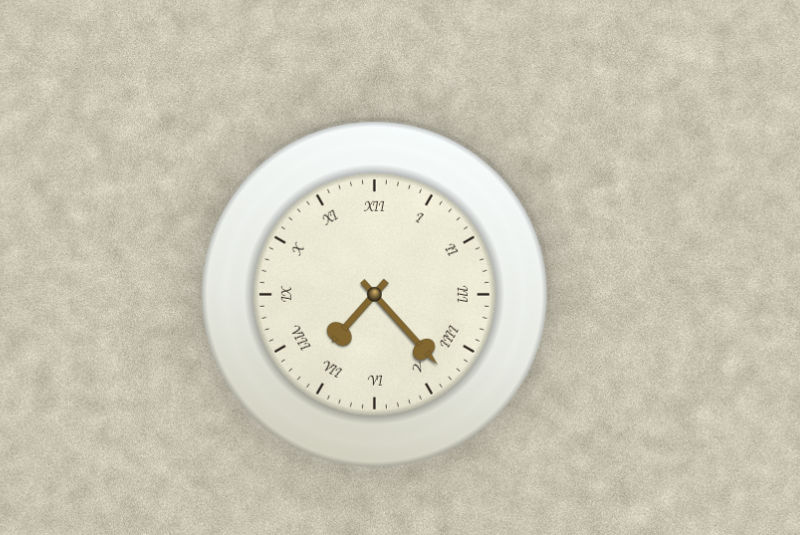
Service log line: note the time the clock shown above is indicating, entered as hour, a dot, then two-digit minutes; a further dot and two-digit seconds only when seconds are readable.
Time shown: 7.23
